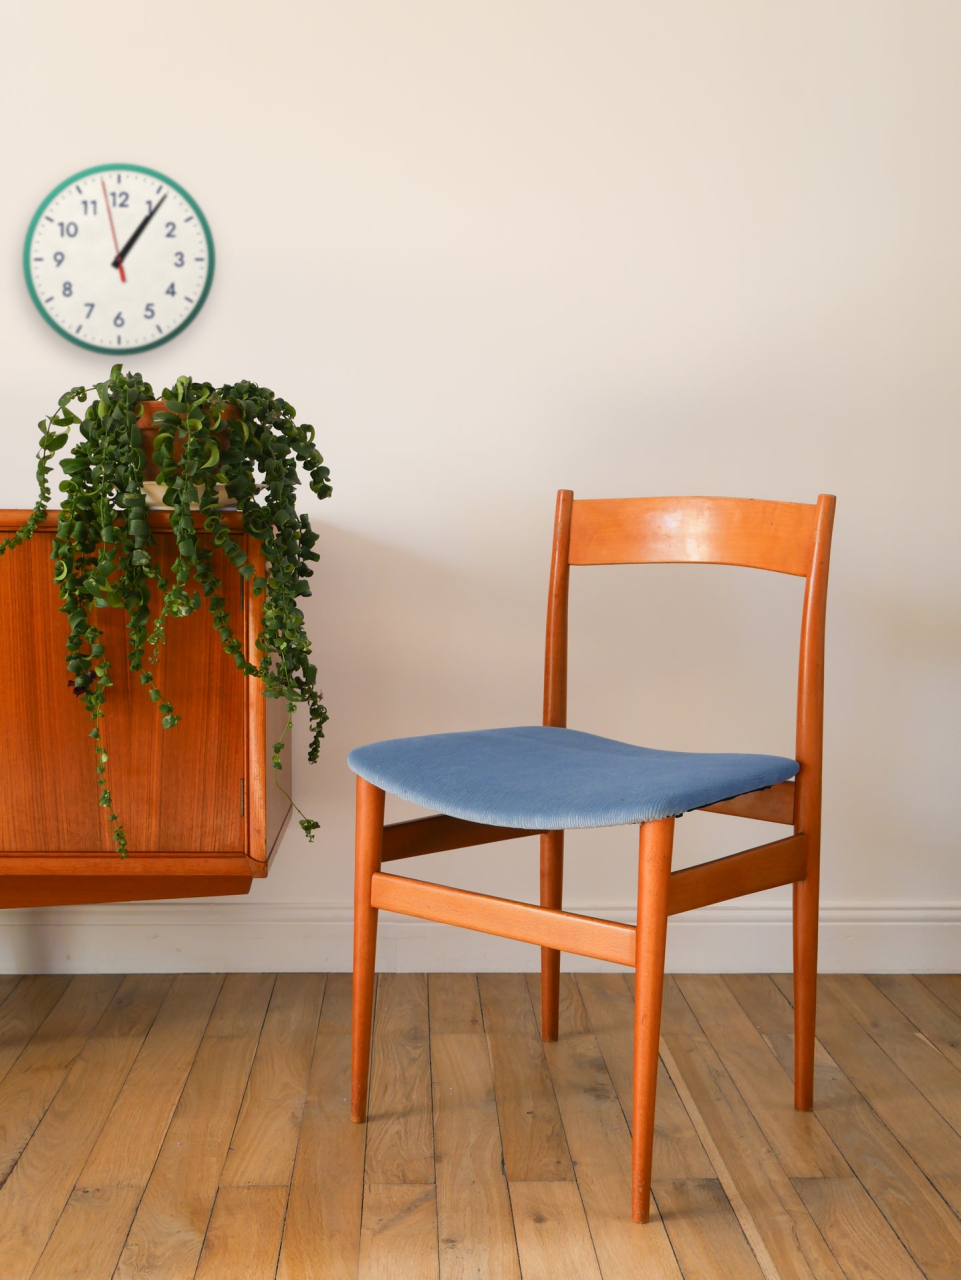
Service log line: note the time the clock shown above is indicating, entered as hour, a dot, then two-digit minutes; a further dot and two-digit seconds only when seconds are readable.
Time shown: 1.05.58
